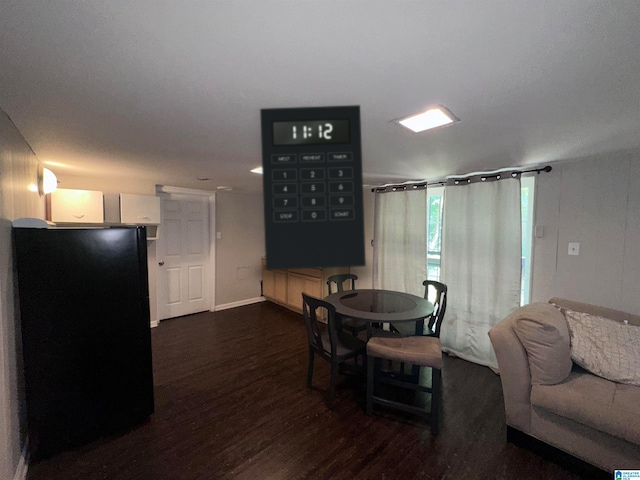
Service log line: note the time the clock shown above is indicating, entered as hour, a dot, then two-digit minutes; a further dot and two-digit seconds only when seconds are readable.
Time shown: 11.12
